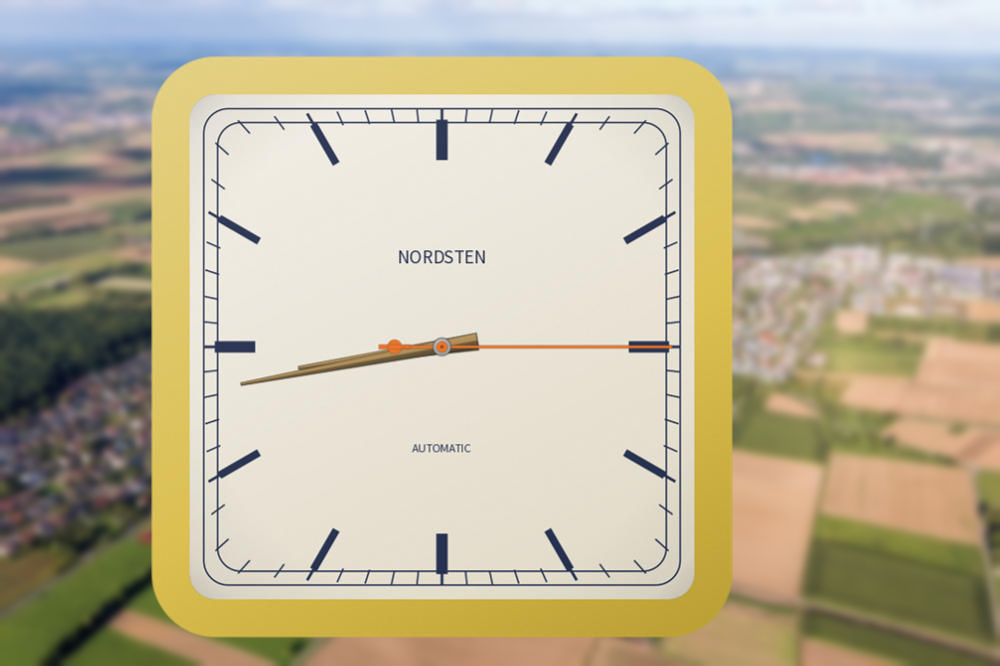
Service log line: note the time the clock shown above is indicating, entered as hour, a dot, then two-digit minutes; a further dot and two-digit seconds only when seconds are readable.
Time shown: 8.43.15
